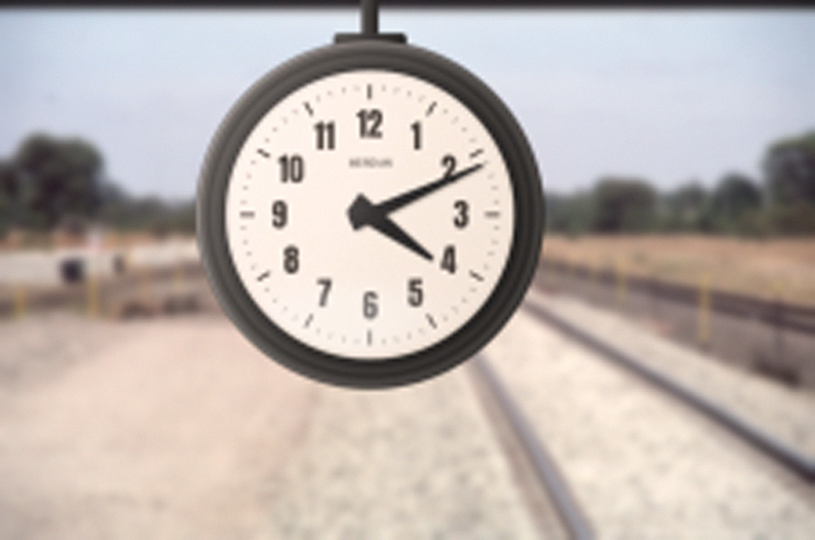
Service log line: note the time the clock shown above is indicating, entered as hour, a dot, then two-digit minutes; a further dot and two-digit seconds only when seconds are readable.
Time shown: 4.11
